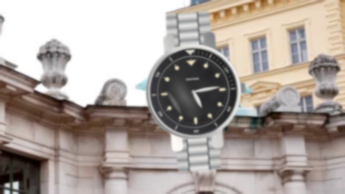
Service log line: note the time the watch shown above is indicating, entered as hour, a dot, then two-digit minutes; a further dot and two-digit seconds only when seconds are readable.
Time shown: 5.14
